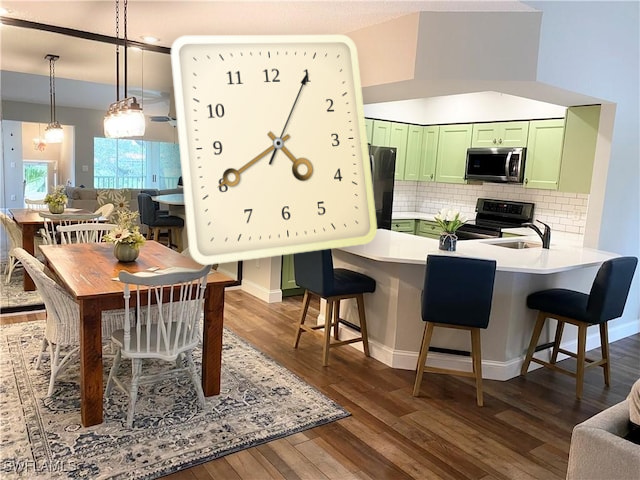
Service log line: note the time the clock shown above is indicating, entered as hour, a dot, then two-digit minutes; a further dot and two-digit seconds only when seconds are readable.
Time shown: 4.40.05
